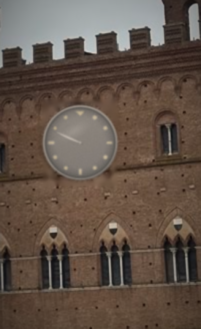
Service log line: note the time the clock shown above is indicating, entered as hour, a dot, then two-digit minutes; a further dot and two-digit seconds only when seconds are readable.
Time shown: 9.49
